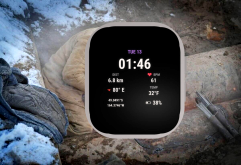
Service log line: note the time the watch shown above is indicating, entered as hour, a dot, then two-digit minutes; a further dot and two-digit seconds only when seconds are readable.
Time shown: 1.46
